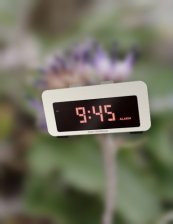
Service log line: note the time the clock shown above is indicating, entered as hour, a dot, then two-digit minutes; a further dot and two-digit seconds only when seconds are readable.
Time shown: 9.45
